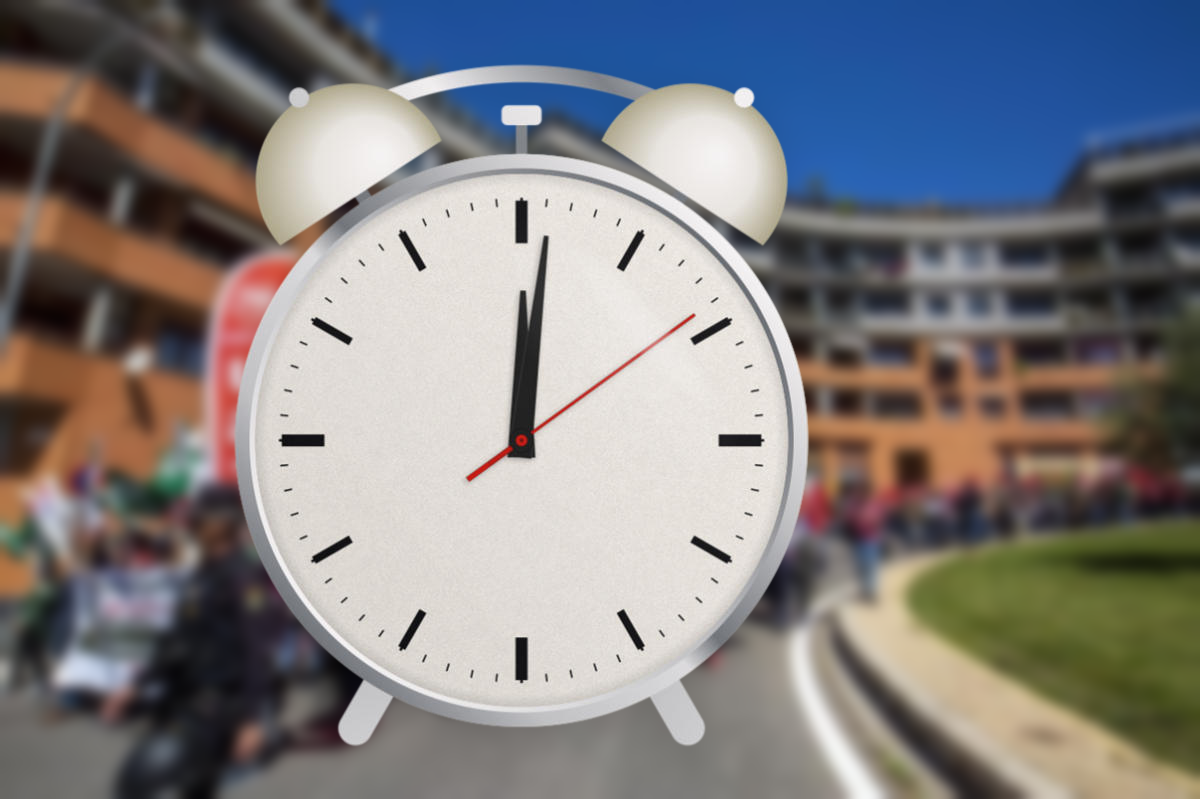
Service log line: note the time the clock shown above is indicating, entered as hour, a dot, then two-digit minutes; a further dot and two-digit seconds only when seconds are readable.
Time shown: 12.01.09
